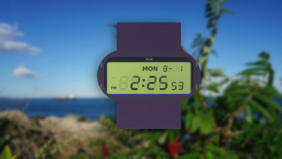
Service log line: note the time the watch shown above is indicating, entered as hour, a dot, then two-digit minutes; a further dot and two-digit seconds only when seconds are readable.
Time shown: 2.25.53
